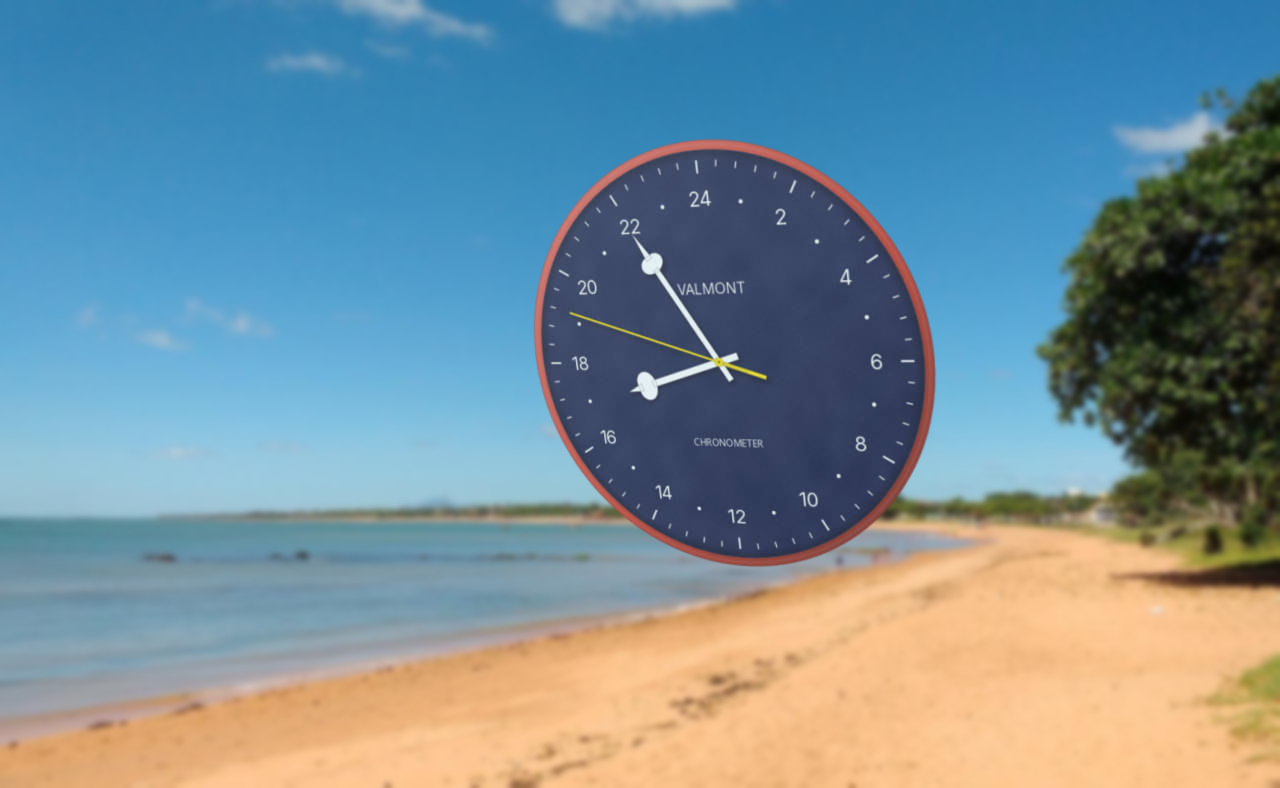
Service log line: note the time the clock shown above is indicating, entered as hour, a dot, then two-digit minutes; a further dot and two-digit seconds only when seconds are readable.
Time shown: 16.54.48
